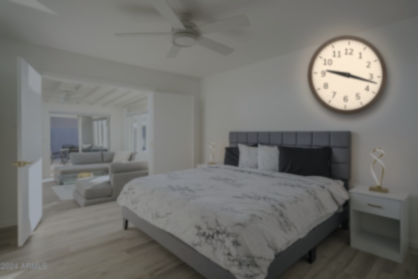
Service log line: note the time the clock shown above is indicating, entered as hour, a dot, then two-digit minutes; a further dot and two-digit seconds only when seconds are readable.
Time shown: 9.17
